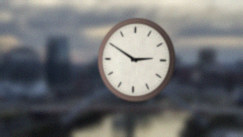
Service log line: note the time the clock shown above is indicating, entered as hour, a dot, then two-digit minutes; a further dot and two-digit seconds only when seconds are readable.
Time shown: 2.50
